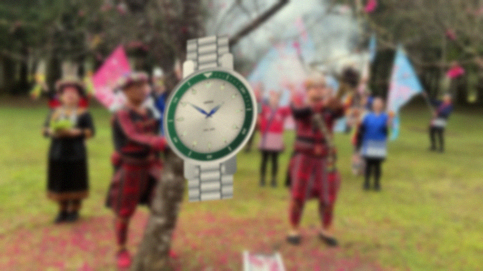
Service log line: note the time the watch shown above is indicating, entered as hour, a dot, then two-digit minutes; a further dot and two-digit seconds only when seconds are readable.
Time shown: 1.51
